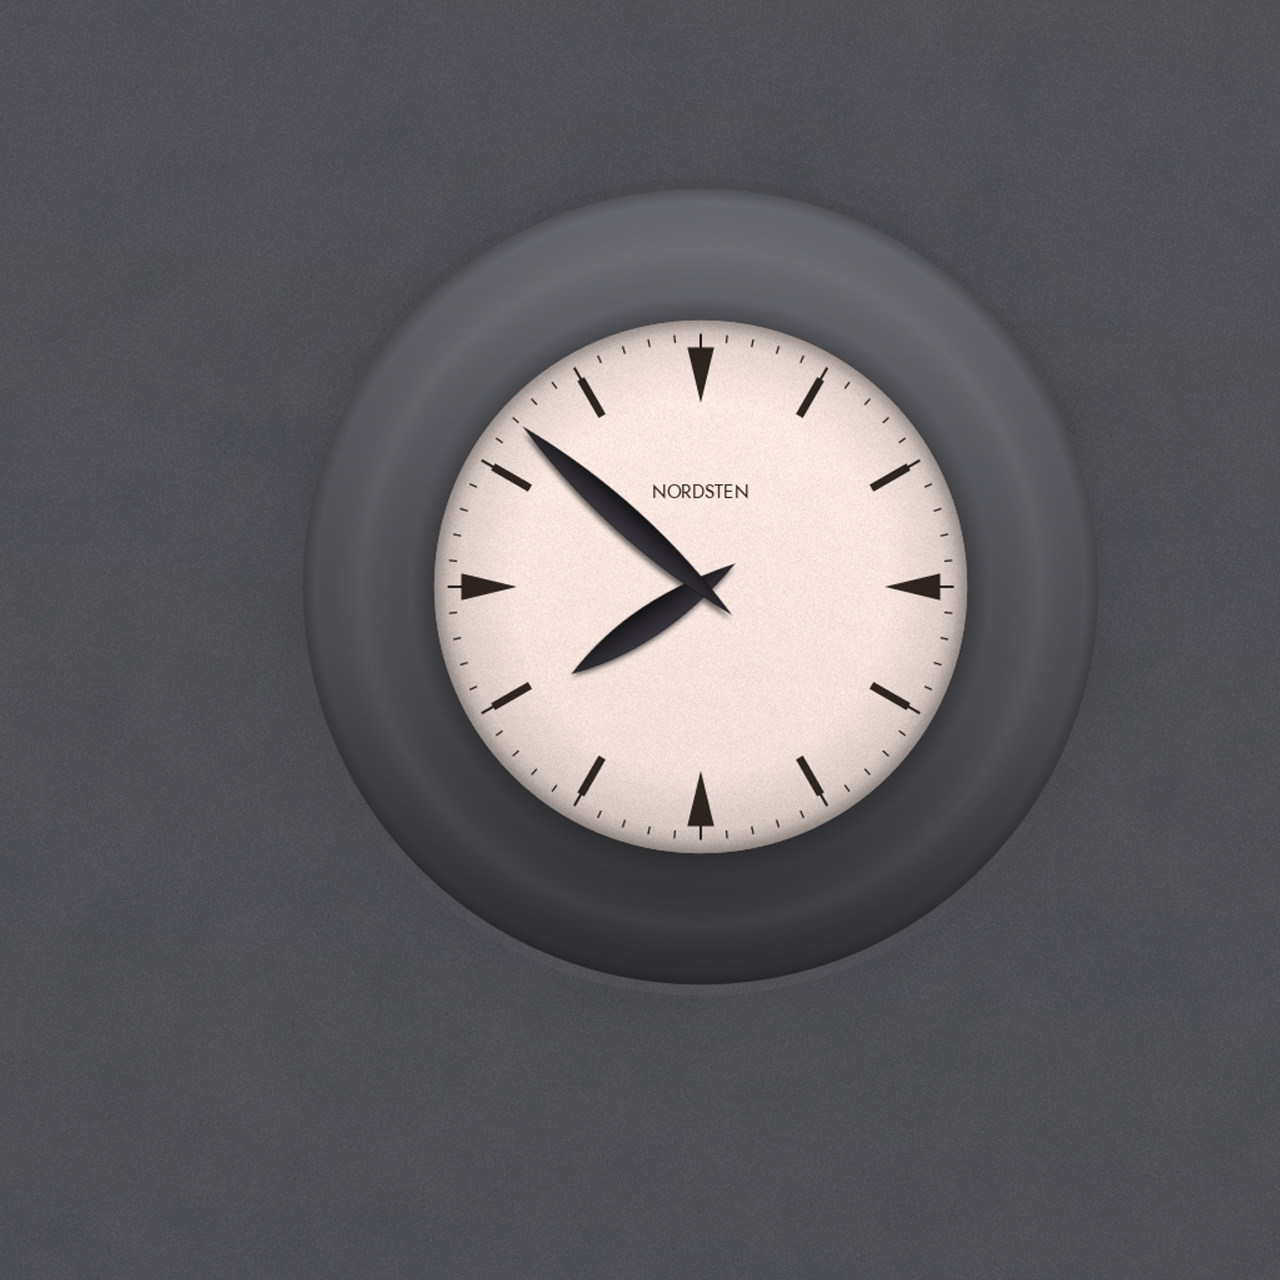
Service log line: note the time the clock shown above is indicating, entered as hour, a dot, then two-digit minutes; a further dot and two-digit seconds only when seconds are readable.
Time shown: 7.52
